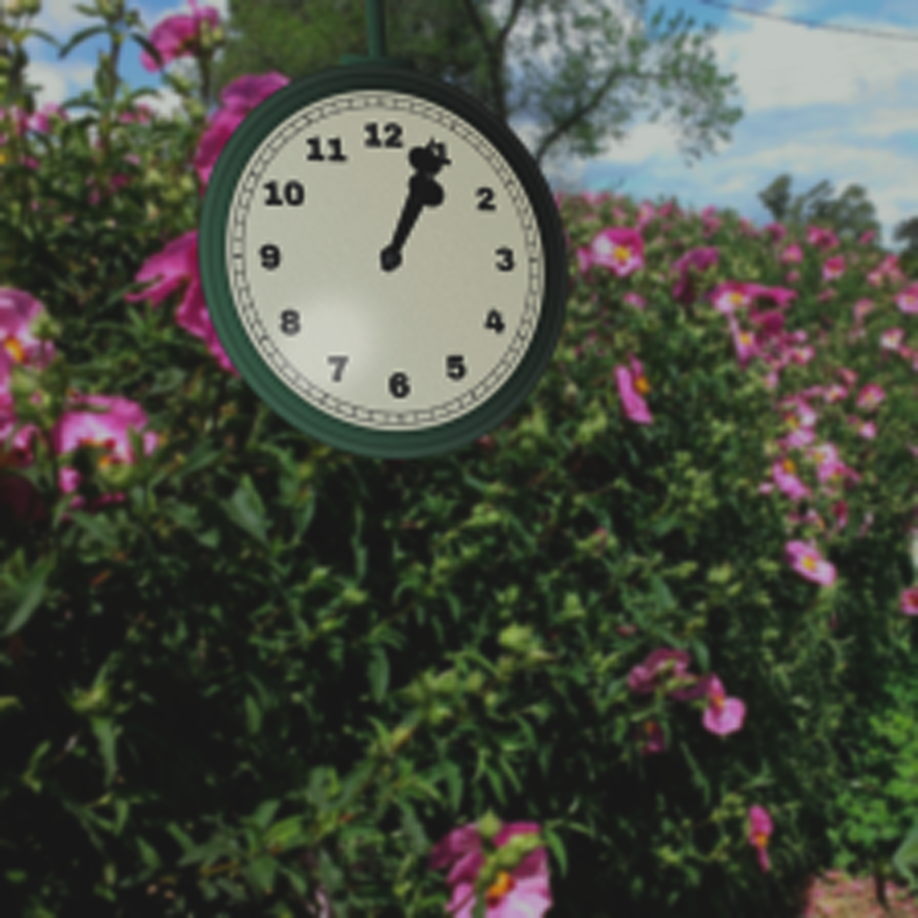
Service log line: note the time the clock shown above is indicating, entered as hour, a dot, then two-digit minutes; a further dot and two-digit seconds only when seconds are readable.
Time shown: 1.04
